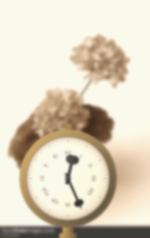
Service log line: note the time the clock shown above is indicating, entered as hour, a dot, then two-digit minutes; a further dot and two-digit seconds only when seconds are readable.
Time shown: 12.26
